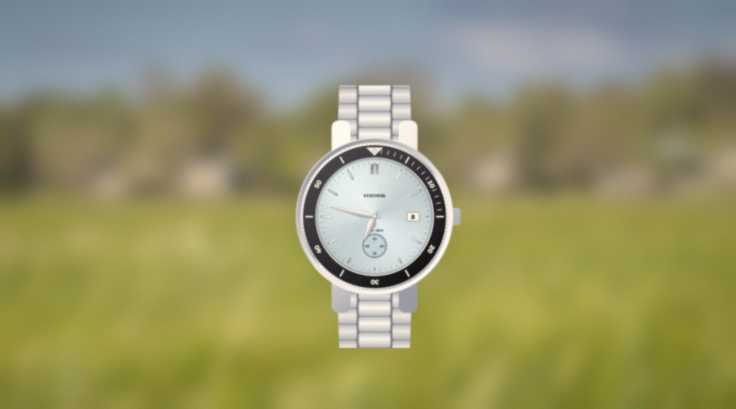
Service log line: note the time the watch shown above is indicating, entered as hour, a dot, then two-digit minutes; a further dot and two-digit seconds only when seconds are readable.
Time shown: 6.47
